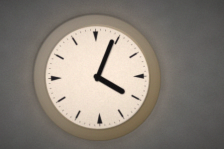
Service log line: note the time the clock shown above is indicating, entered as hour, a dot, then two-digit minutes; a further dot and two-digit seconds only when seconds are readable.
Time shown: 4.04
